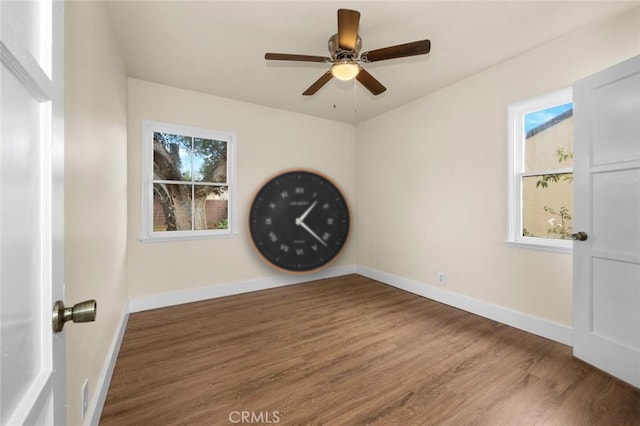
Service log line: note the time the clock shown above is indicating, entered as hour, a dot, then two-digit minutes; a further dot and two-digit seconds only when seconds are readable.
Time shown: 1.22
